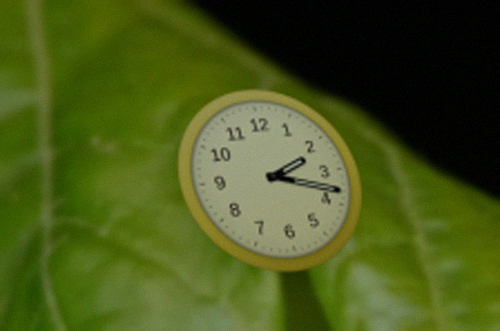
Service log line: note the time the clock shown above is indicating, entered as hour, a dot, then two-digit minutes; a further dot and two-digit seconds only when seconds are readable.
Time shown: 2.18
